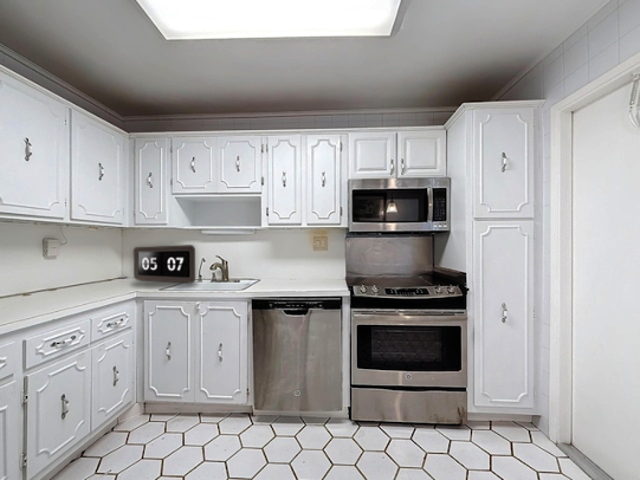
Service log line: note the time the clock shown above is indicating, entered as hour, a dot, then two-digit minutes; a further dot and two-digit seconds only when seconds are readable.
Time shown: 5.07
